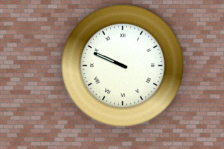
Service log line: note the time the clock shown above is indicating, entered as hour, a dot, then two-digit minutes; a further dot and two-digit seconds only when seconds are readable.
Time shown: 9.49
